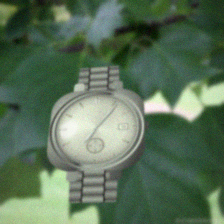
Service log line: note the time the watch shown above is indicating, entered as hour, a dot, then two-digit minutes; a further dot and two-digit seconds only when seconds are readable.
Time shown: 7.06
